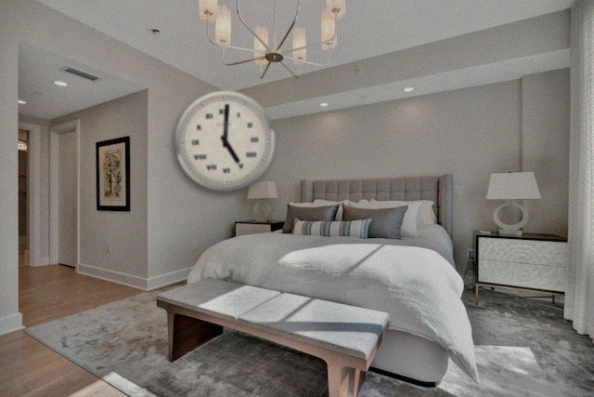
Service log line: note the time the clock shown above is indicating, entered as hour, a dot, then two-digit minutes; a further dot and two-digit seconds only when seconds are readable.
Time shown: 5.01
